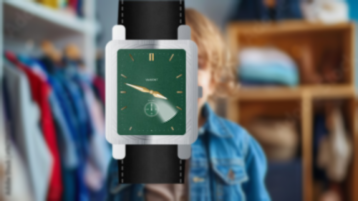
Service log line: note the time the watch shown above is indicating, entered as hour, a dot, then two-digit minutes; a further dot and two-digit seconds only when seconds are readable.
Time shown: 3.48
